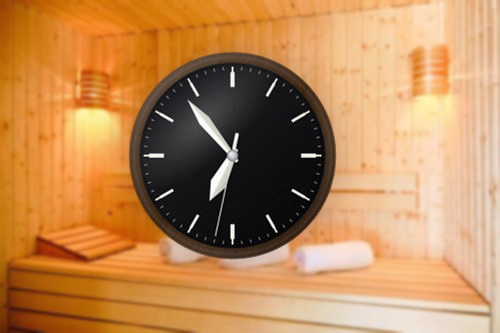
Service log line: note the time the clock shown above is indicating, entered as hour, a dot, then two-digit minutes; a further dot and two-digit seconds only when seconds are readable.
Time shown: 6.53.32
